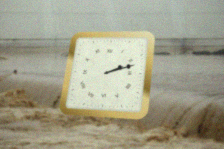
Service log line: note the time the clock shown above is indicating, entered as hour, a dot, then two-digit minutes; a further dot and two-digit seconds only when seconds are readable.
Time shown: 2.12
